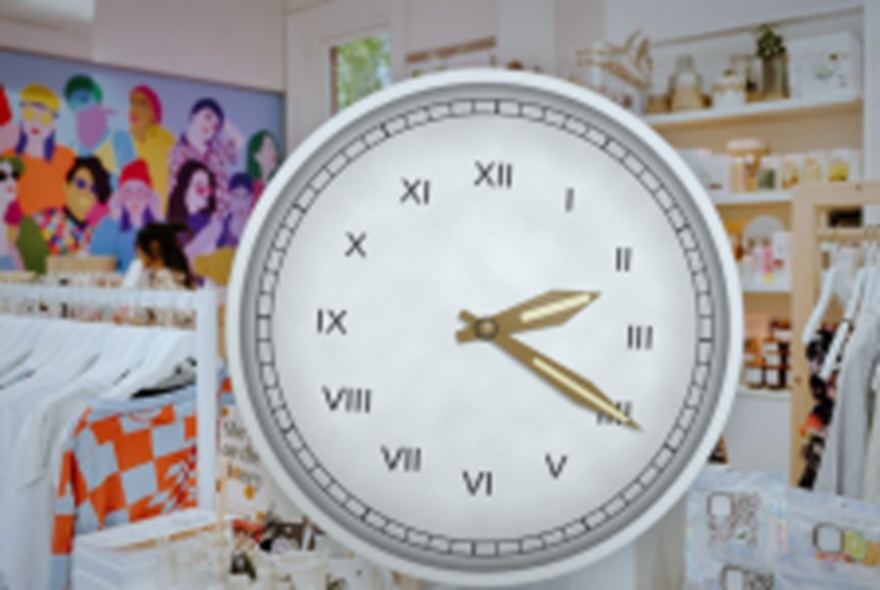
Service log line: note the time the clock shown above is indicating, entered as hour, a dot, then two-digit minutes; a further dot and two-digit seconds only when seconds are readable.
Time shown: 2.20
